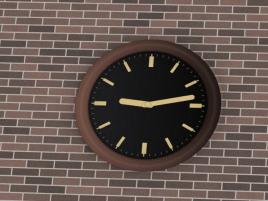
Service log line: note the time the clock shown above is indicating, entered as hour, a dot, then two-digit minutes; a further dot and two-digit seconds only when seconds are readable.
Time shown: 9.13
